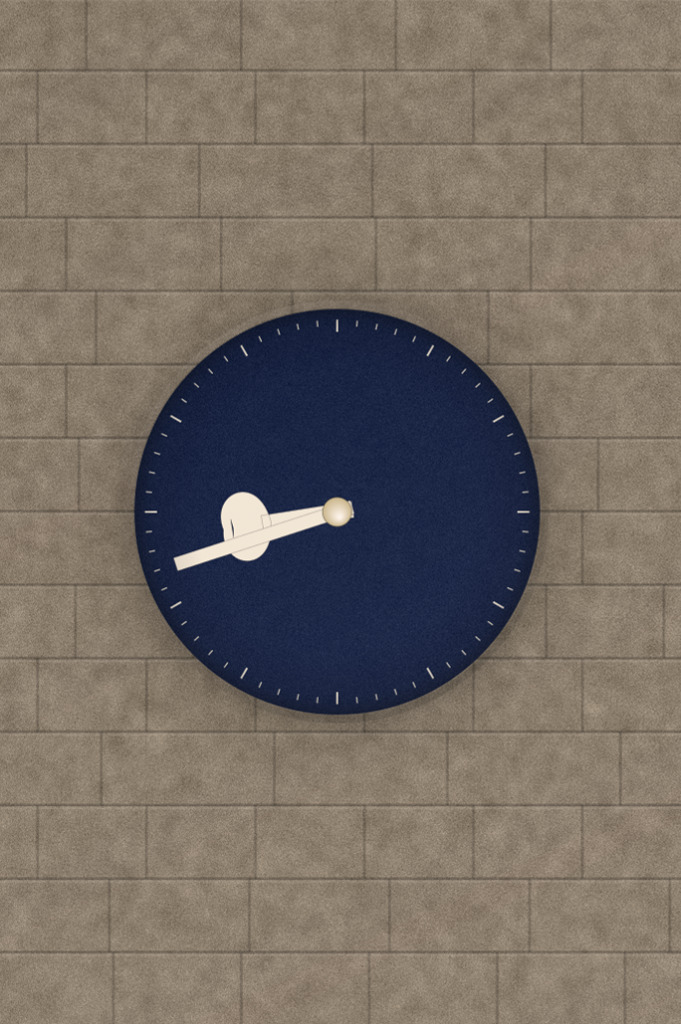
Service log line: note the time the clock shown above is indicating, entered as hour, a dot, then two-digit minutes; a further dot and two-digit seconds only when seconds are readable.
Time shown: 8.42
